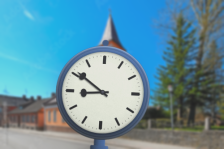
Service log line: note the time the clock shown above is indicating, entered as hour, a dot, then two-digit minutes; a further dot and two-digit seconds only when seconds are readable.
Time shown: 8.51
